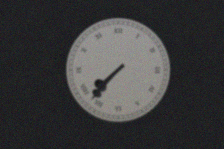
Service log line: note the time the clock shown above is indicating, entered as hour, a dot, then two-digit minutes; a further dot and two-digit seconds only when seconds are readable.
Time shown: 7.37
